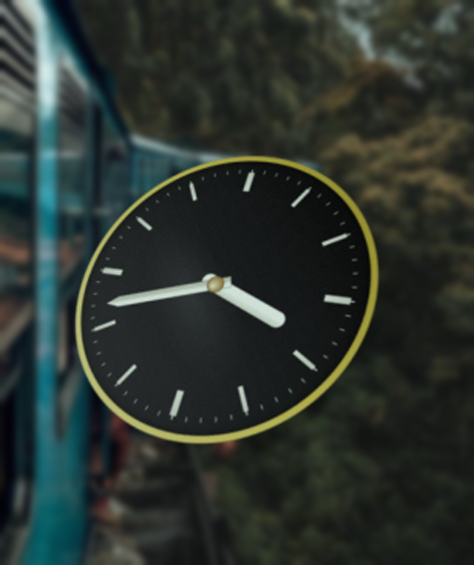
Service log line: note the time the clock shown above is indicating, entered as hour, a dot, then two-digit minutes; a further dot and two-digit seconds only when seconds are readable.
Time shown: 3.42
